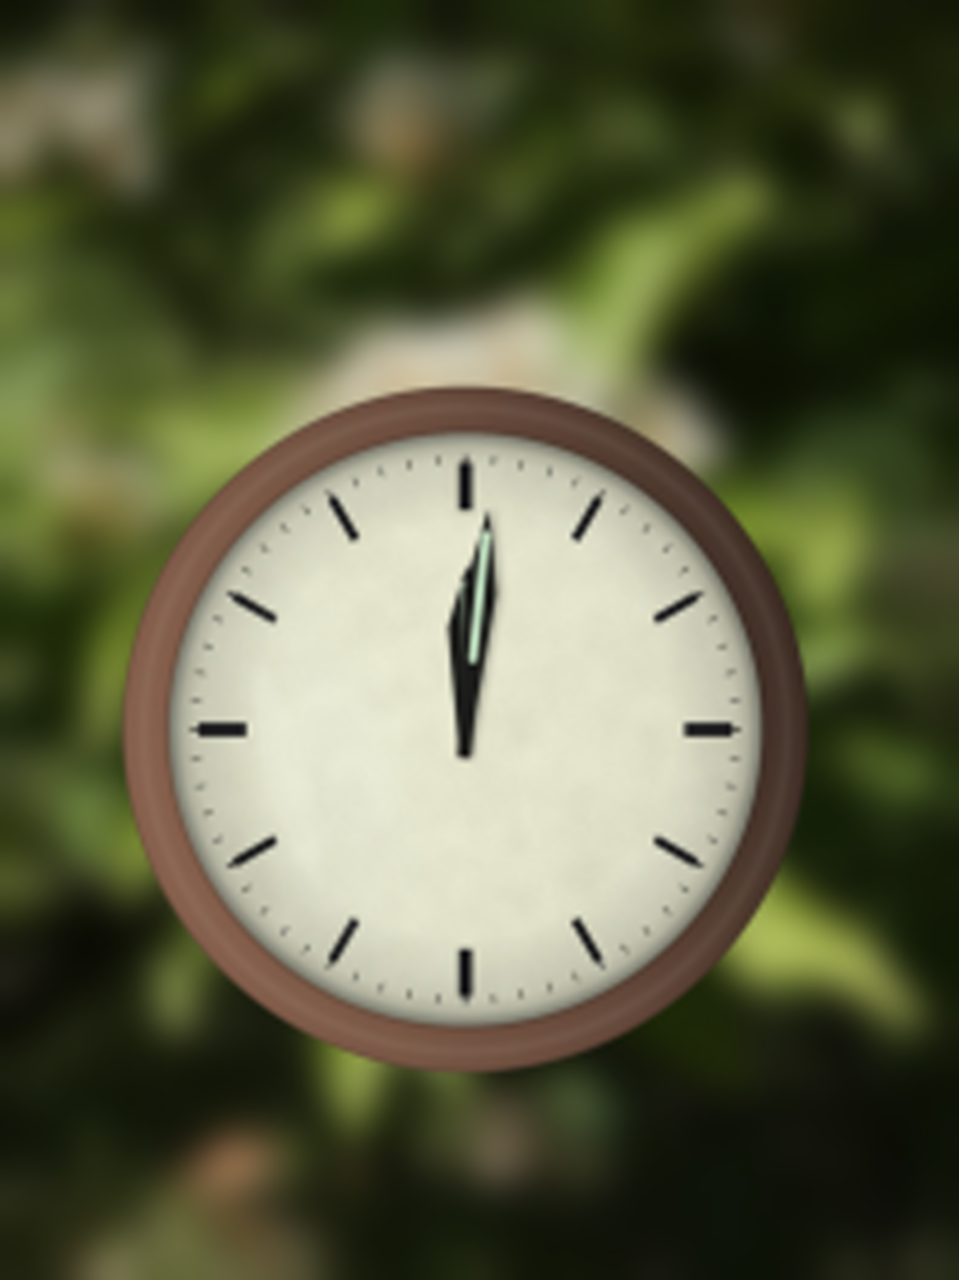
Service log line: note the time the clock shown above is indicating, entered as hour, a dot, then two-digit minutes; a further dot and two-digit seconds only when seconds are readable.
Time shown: 12.01
